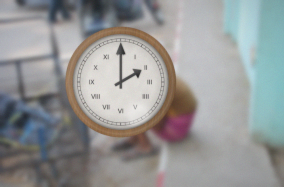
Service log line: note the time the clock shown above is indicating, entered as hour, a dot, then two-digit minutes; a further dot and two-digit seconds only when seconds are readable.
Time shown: 2.00
